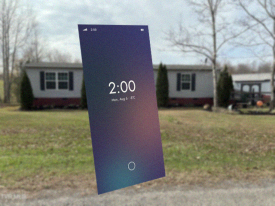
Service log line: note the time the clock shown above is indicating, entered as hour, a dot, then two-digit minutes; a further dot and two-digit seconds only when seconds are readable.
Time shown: 2.00
